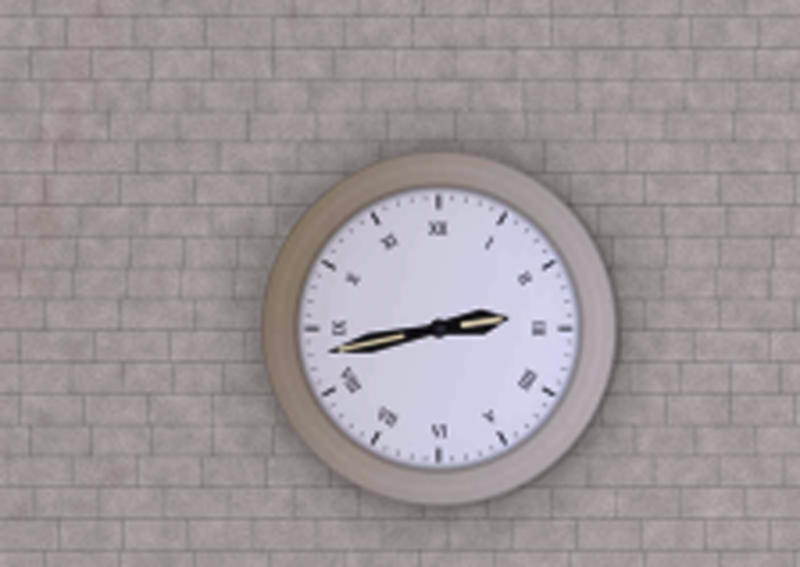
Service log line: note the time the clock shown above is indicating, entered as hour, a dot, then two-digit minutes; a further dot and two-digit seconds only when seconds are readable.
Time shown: 2.43
